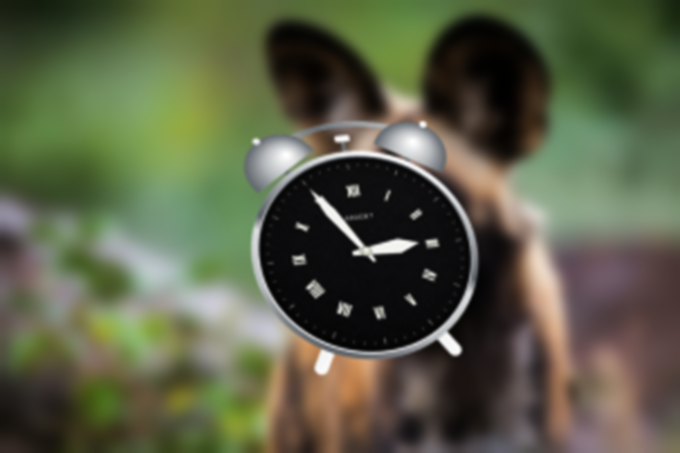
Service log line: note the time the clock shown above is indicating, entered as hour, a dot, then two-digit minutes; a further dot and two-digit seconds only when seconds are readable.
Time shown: 2.55
